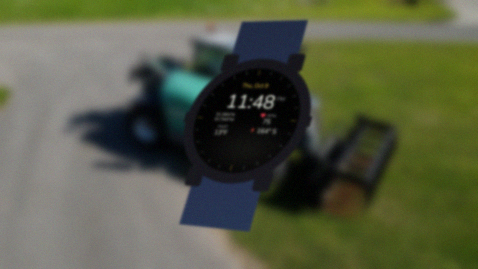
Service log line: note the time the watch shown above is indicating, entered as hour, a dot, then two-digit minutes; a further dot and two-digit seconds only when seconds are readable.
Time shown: 11.48
